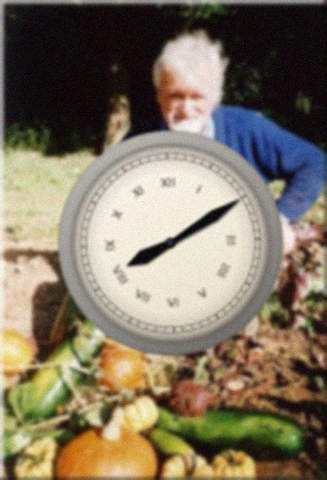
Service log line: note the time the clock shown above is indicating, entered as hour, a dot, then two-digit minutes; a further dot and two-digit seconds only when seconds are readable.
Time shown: 8.10
